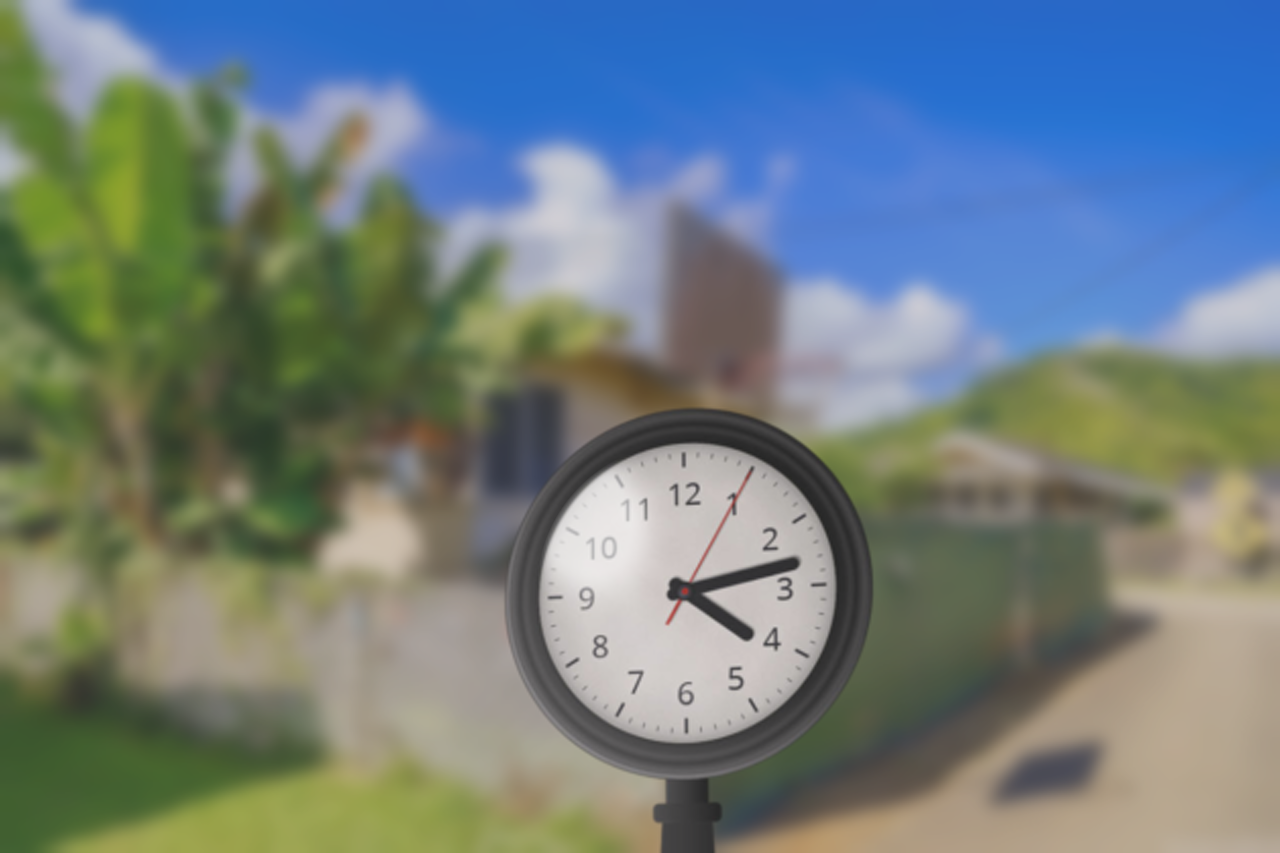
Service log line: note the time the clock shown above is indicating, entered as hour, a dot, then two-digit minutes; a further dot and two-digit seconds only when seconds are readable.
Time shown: 4.13.05
